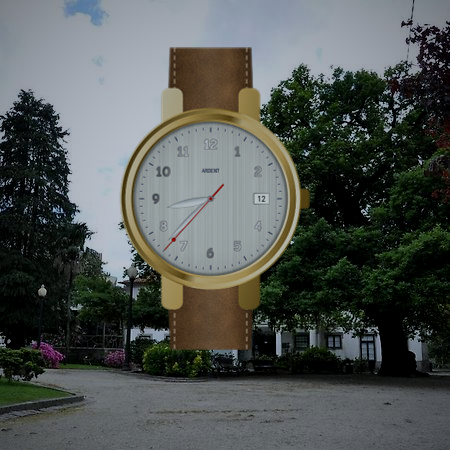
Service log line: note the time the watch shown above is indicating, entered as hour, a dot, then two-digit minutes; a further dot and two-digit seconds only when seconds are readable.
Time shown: 8.37.37
